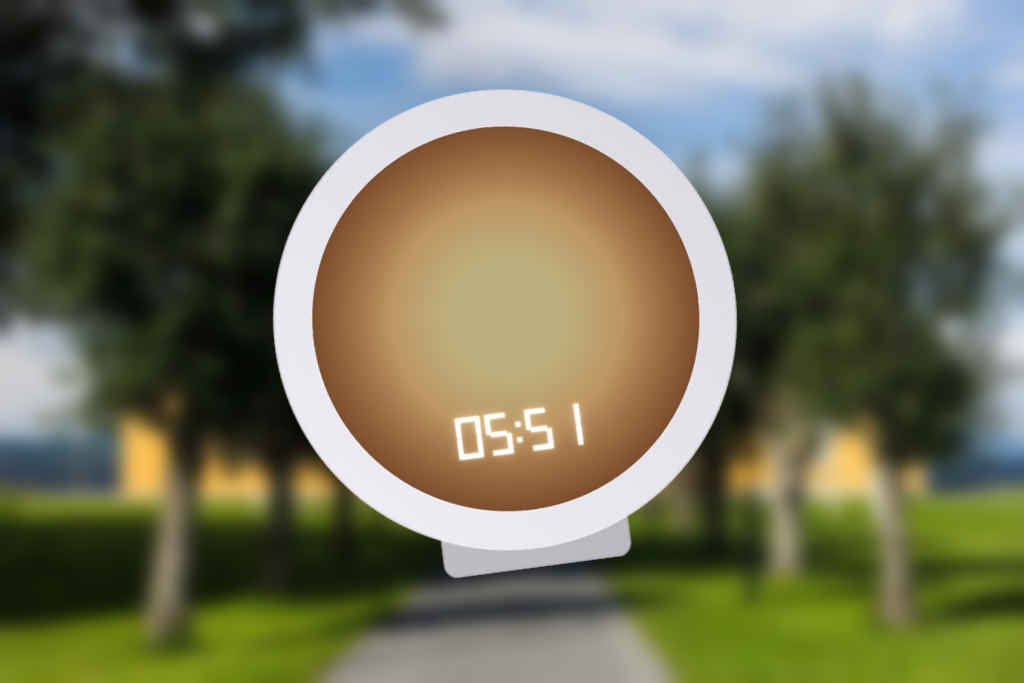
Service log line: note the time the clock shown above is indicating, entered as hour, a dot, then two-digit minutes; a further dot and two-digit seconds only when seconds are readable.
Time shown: 5.51
